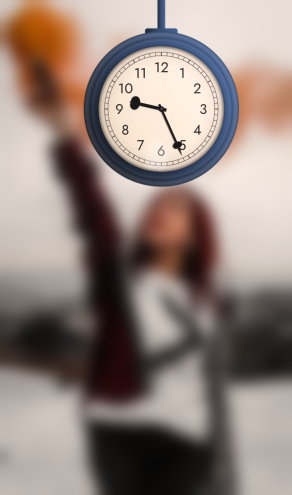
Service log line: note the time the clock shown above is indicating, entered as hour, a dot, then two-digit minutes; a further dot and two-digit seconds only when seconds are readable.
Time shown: 9.26
